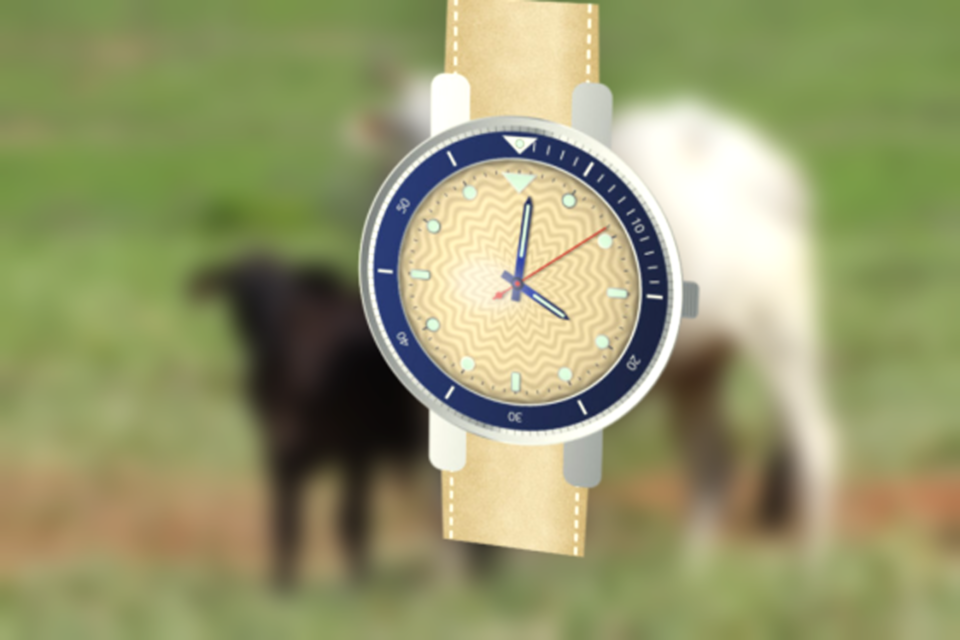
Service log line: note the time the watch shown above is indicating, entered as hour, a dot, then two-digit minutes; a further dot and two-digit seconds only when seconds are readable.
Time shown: 4.01.09
